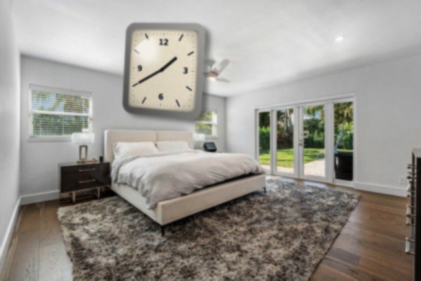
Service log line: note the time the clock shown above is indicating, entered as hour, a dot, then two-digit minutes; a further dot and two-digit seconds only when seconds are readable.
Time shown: 1.40
